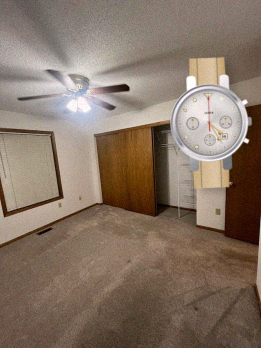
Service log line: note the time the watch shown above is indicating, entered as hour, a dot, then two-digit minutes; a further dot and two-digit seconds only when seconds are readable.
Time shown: 4.25
